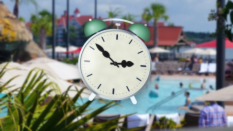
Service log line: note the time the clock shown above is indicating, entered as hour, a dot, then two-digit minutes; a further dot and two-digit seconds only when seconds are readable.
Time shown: 2.52
